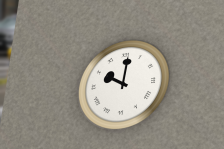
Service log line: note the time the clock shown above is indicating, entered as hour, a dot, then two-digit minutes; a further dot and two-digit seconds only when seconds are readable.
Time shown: 10.01
